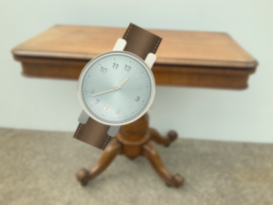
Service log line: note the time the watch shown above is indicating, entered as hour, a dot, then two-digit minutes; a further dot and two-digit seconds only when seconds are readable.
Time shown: 12.38
